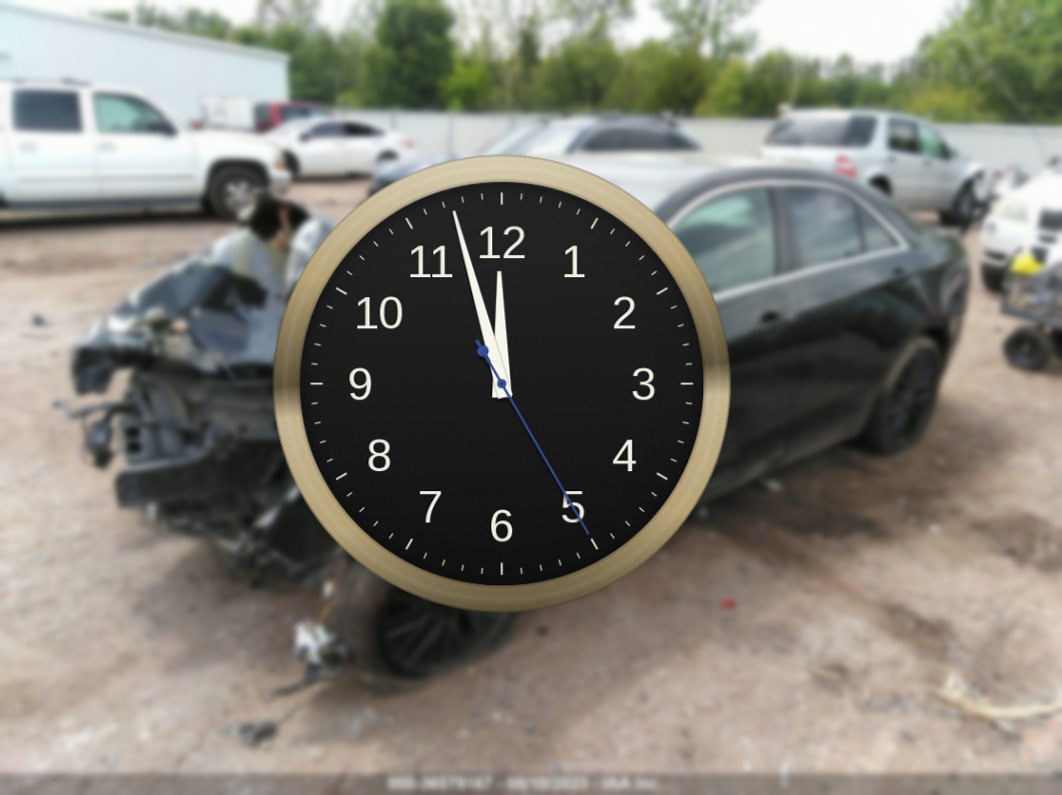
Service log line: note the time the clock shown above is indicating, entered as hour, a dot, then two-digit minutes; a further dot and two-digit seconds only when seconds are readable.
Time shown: 11.57.25
